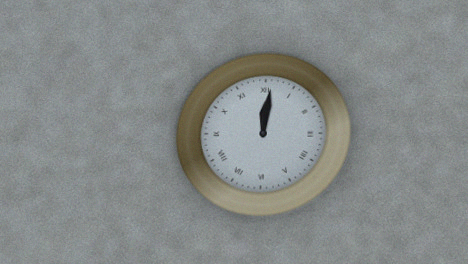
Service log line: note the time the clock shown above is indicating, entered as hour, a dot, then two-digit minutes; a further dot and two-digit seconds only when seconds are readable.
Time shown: 12.01
